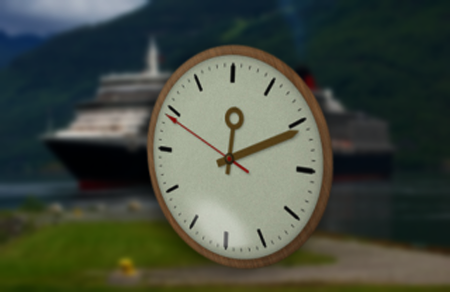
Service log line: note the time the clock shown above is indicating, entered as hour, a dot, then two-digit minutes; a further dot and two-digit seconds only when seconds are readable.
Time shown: 12.10.49
